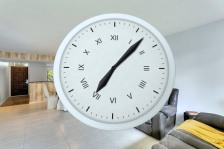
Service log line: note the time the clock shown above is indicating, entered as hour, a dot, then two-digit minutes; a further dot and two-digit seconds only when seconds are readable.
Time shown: 7.07
